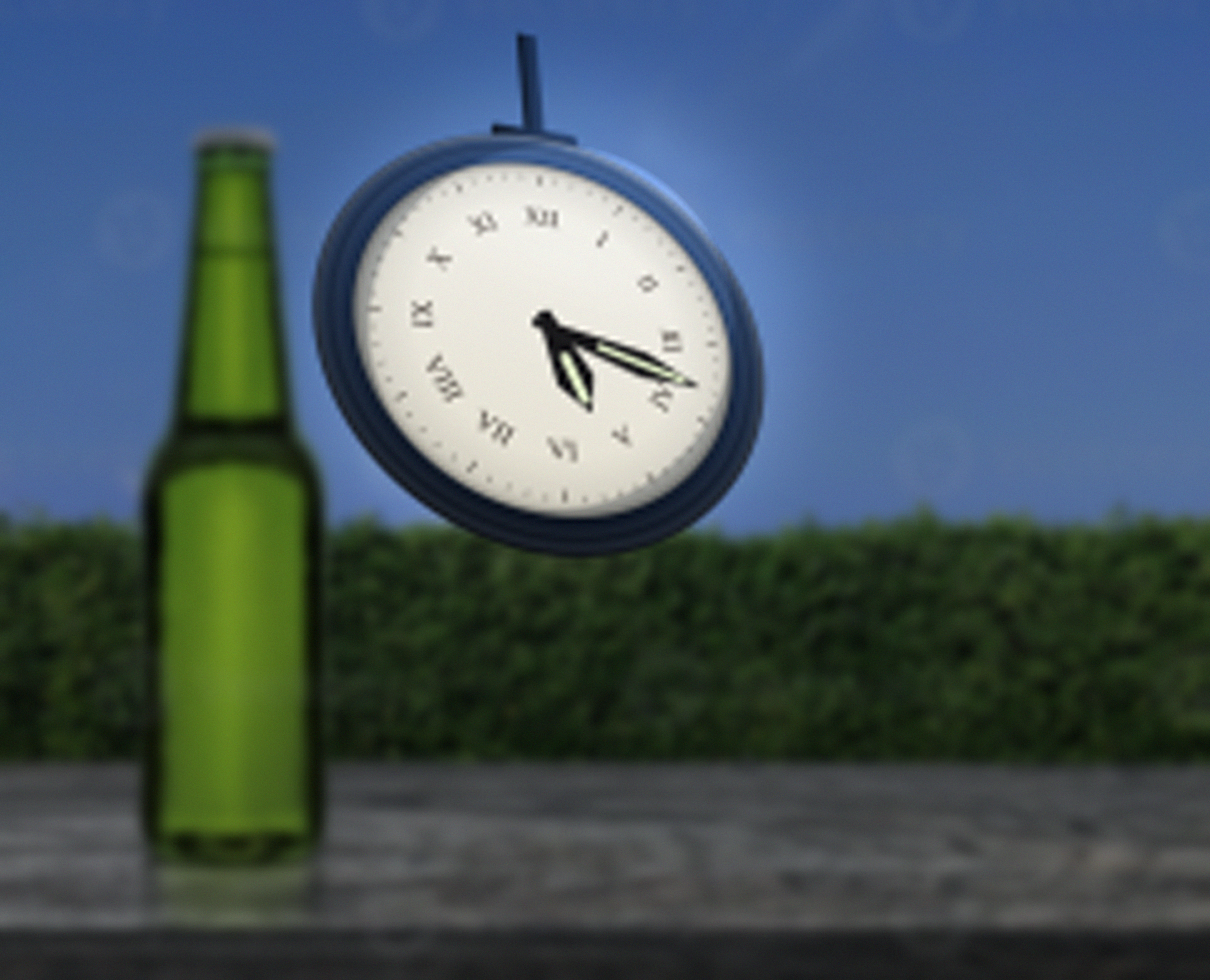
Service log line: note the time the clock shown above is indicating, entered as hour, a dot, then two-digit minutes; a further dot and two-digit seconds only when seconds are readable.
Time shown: 5.18
